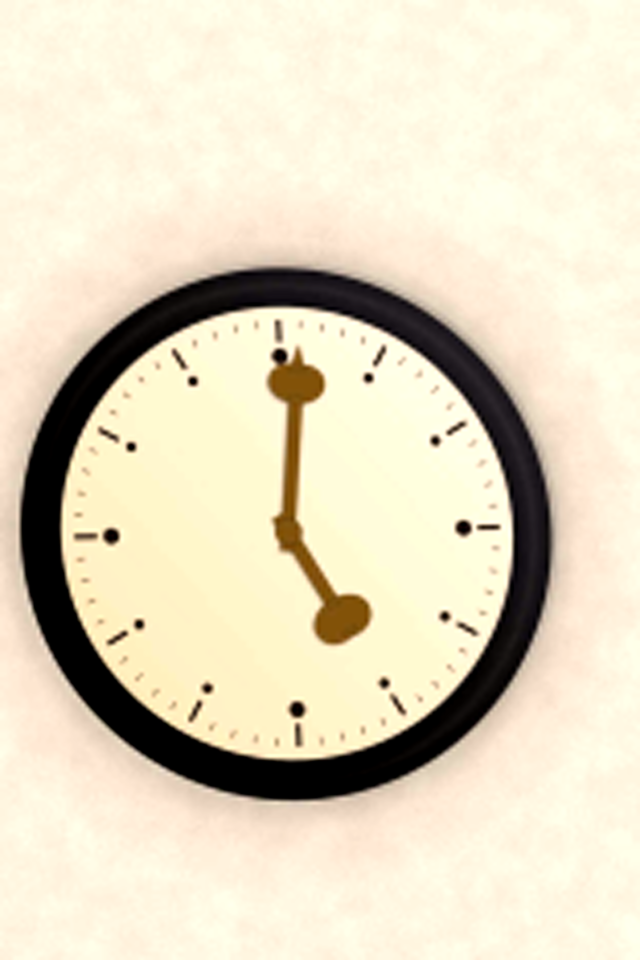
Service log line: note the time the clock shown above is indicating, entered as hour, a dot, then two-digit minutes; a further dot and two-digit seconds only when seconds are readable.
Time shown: 5.01
